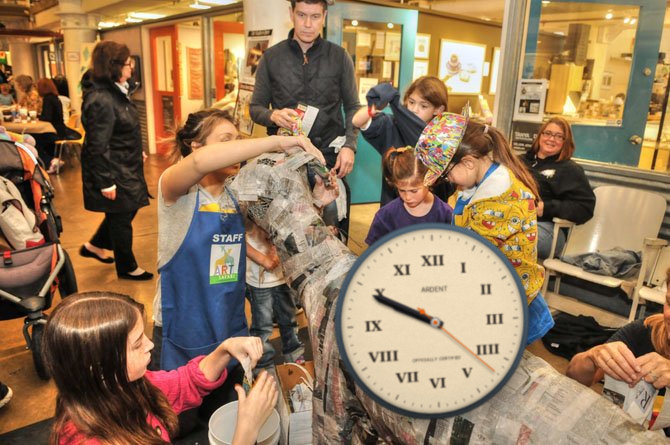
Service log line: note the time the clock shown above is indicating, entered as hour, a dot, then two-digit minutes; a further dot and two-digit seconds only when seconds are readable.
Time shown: 9.49.22
